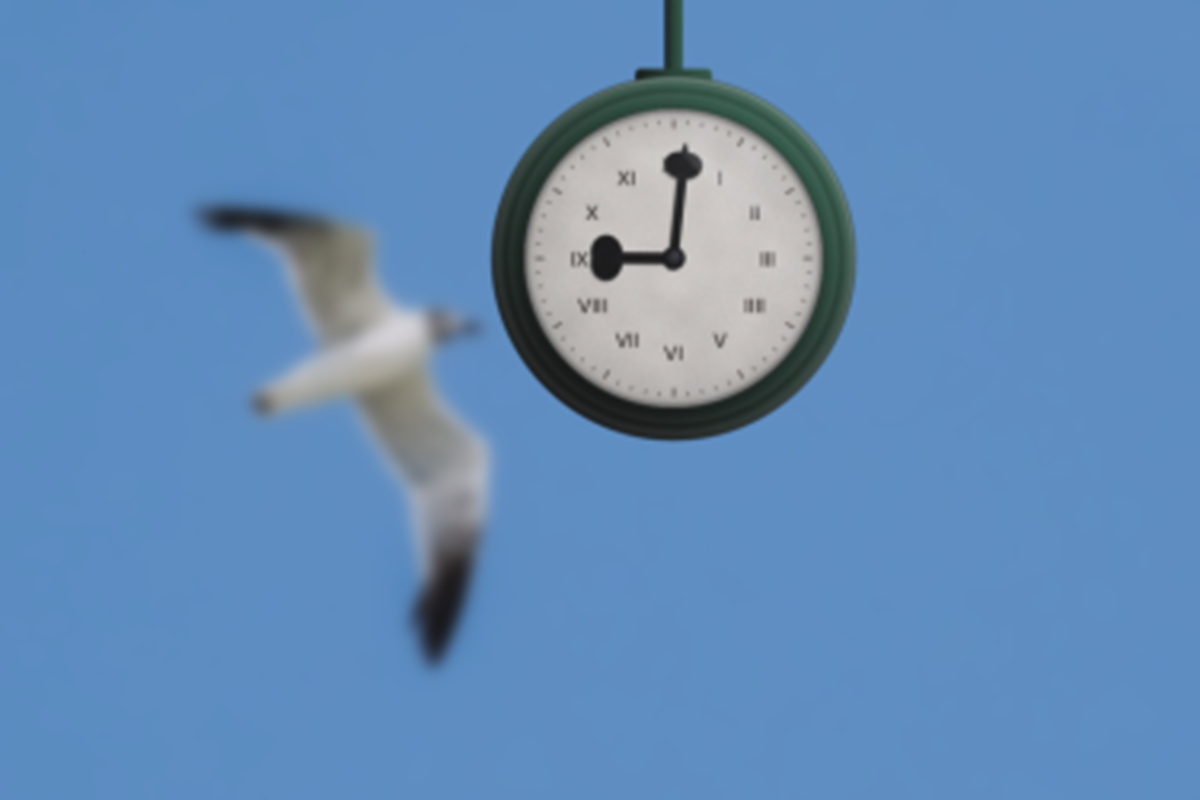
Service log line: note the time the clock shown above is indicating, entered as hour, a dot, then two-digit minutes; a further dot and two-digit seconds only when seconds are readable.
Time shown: 9.01
